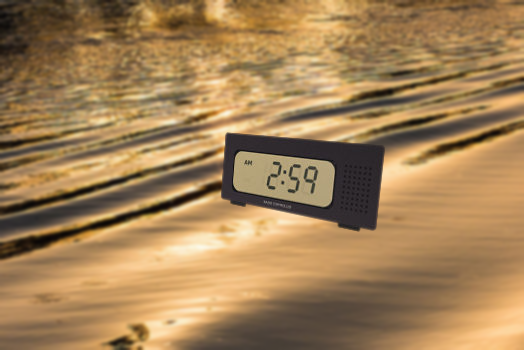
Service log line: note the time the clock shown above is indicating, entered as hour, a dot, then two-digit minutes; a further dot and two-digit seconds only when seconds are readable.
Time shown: 2.59
